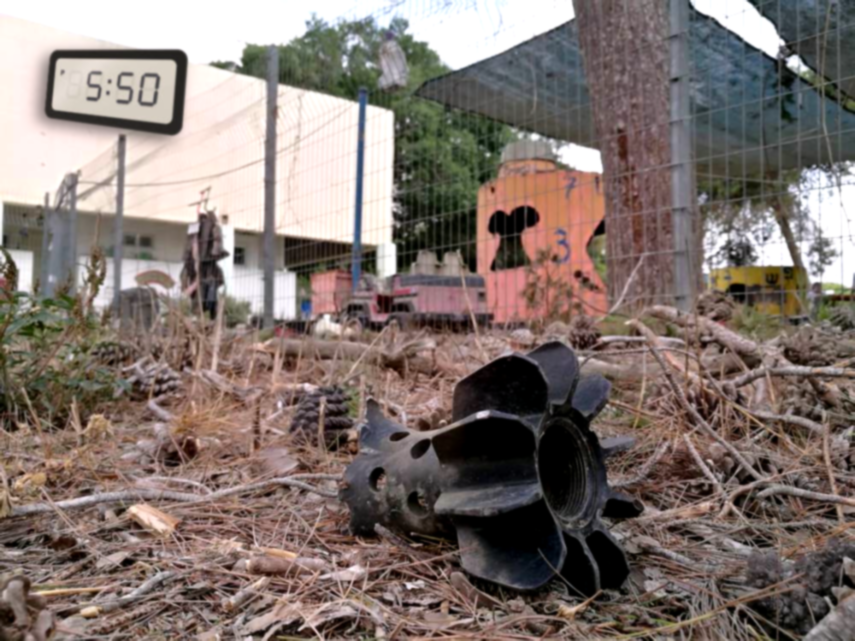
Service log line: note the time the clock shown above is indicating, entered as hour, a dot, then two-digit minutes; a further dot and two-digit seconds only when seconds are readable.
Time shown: 5.50
